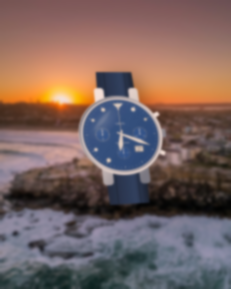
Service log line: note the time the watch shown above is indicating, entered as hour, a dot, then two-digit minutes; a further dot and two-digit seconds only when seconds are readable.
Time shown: 6.19
